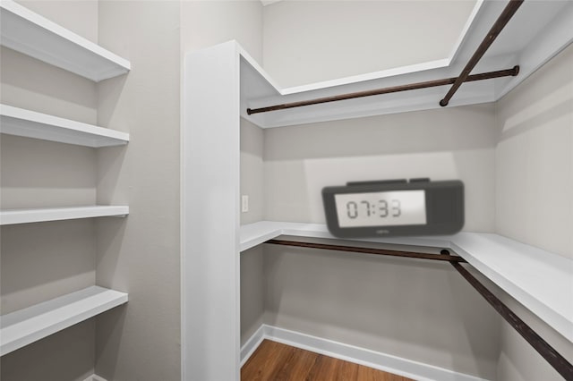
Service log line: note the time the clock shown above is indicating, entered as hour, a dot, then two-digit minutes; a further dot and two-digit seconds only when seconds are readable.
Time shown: 7.33
